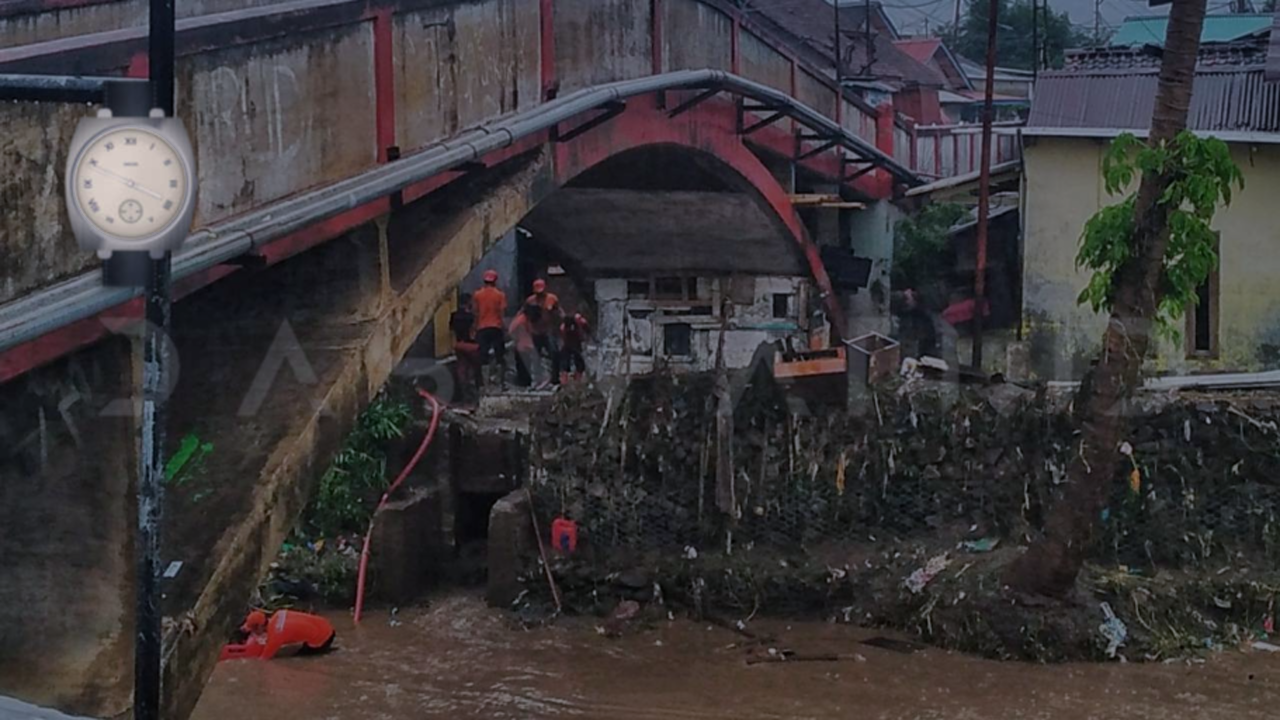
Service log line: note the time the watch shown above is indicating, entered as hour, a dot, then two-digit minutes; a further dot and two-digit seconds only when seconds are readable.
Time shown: 3.49
